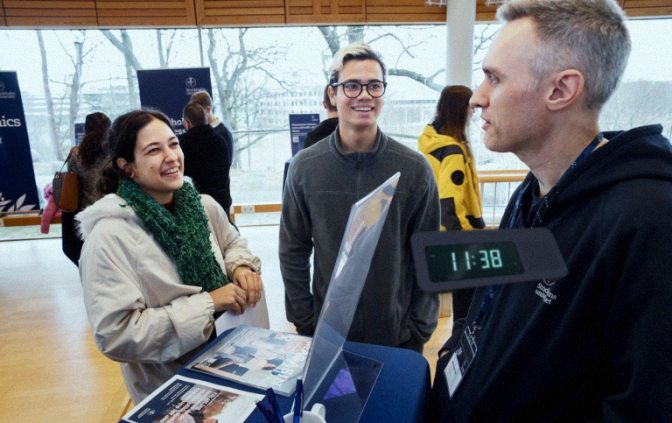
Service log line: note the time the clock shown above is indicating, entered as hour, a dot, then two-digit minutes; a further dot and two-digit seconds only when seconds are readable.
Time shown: 11.38
